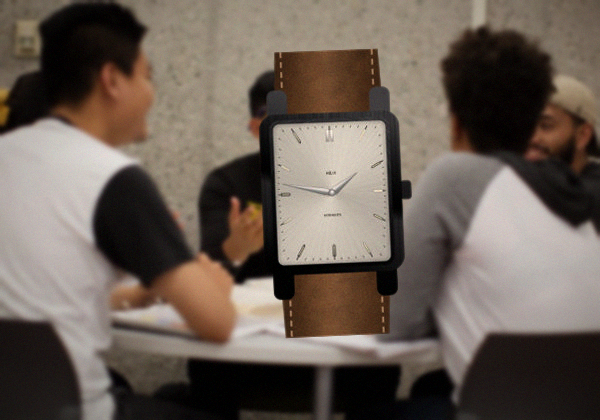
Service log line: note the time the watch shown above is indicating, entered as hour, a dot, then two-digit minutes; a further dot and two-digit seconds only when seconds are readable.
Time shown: 1.47
